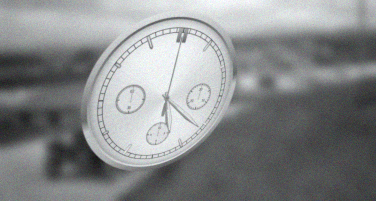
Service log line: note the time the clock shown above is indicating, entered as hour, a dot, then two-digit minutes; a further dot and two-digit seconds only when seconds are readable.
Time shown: 5.21
